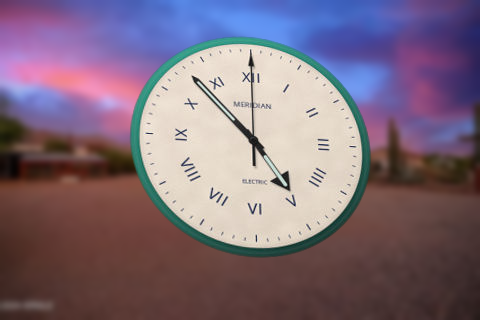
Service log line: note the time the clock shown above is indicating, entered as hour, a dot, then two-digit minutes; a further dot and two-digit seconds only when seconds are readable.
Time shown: 4.53.00
